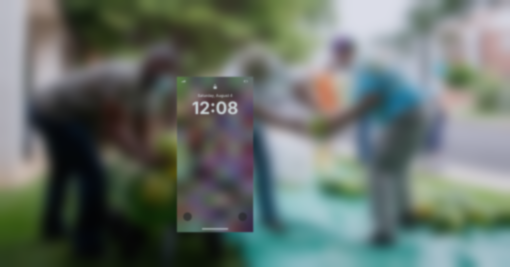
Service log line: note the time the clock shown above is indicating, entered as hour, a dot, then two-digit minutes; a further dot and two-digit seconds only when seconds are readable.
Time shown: 12.08
